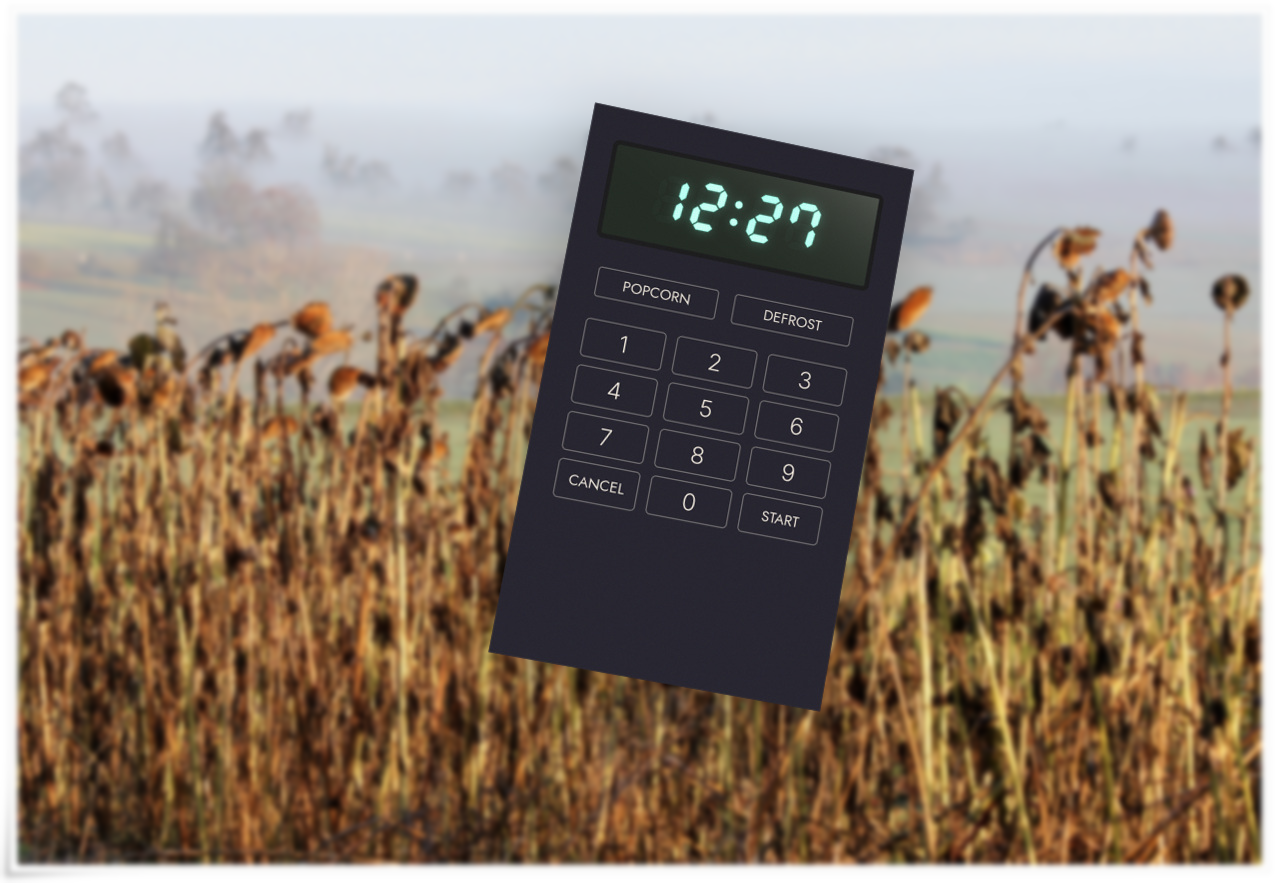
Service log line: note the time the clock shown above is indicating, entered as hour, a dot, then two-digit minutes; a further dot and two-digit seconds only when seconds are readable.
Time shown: 12.27
